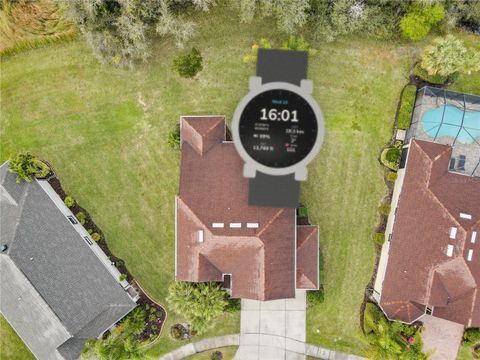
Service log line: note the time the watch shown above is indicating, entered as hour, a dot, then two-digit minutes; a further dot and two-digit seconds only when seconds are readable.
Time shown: 16.01
